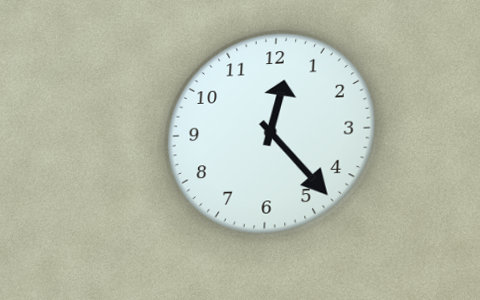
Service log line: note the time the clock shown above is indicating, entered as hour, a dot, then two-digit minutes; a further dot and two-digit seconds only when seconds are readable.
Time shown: 12.23
